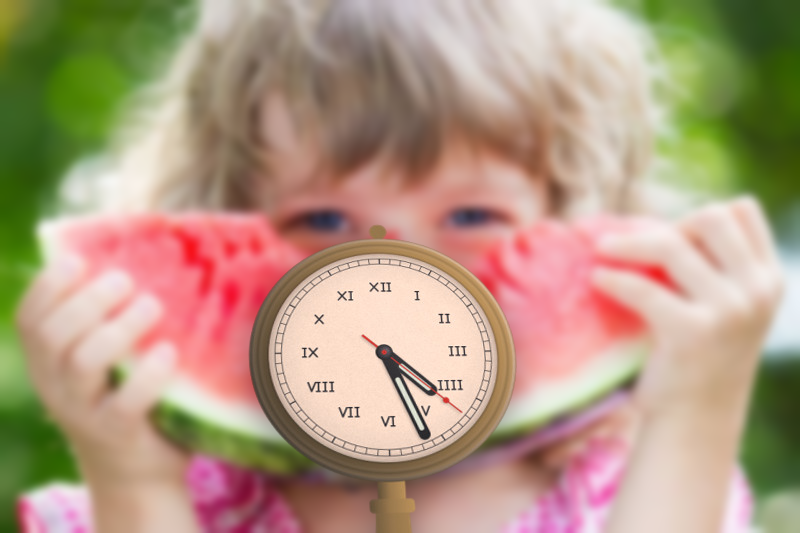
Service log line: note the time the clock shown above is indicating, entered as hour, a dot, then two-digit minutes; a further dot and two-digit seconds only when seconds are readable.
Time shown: 4.26.22
